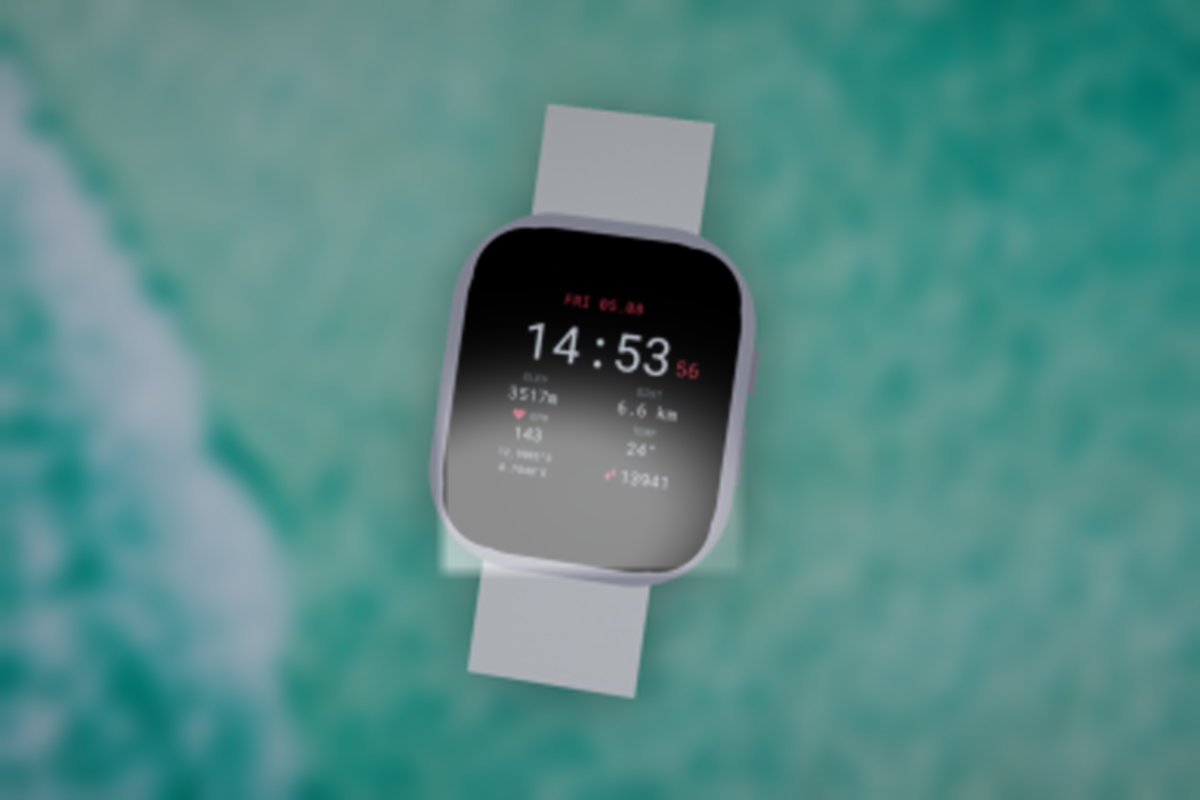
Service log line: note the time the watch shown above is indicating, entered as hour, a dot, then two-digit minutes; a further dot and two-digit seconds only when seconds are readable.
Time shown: 14.53
